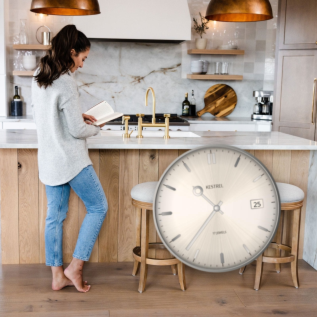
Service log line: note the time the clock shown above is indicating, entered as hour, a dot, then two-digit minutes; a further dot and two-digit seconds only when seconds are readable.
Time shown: 10.37
